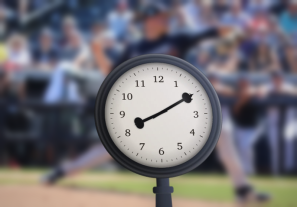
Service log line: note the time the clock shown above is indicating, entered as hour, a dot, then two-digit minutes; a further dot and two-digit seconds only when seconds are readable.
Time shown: 8.10
